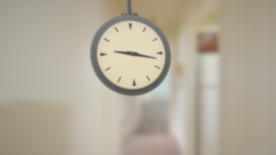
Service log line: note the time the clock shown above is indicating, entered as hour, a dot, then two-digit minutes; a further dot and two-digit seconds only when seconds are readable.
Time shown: 9.17
